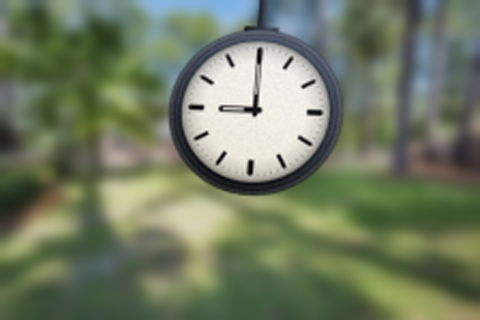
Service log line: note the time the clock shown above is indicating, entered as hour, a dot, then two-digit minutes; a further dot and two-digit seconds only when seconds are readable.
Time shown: 9.00
